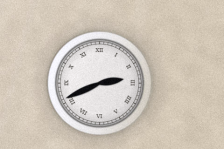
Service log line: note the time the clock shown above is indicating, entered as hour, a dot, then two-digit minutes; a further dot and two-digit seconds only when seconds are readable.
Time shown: 2.41
